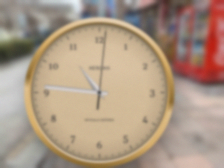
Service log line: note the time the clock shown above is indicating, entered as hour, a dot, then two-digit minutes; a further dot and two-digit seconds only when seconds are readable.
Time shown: 10.46.01
